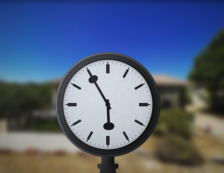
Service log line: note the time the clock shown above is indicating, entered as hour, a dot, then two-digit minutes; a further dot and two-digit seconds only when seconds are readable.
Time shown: 5.55
